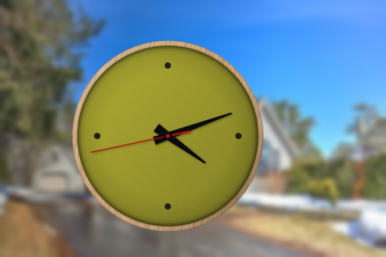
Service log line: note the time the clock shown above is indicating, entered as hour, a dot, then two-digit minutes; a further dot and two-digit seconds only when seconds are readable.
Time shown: 4.11.43
